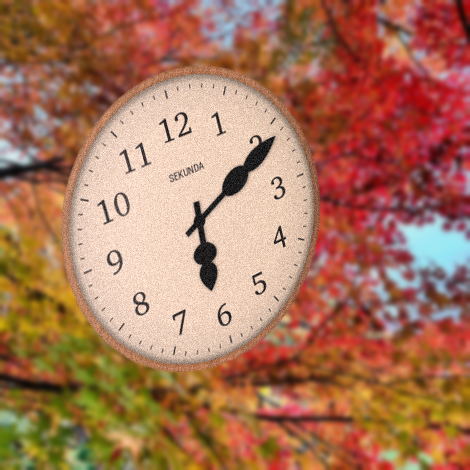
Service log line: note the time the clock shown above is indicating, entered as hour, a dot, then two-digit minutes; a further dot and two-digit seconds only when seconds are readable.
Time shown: 6.11
